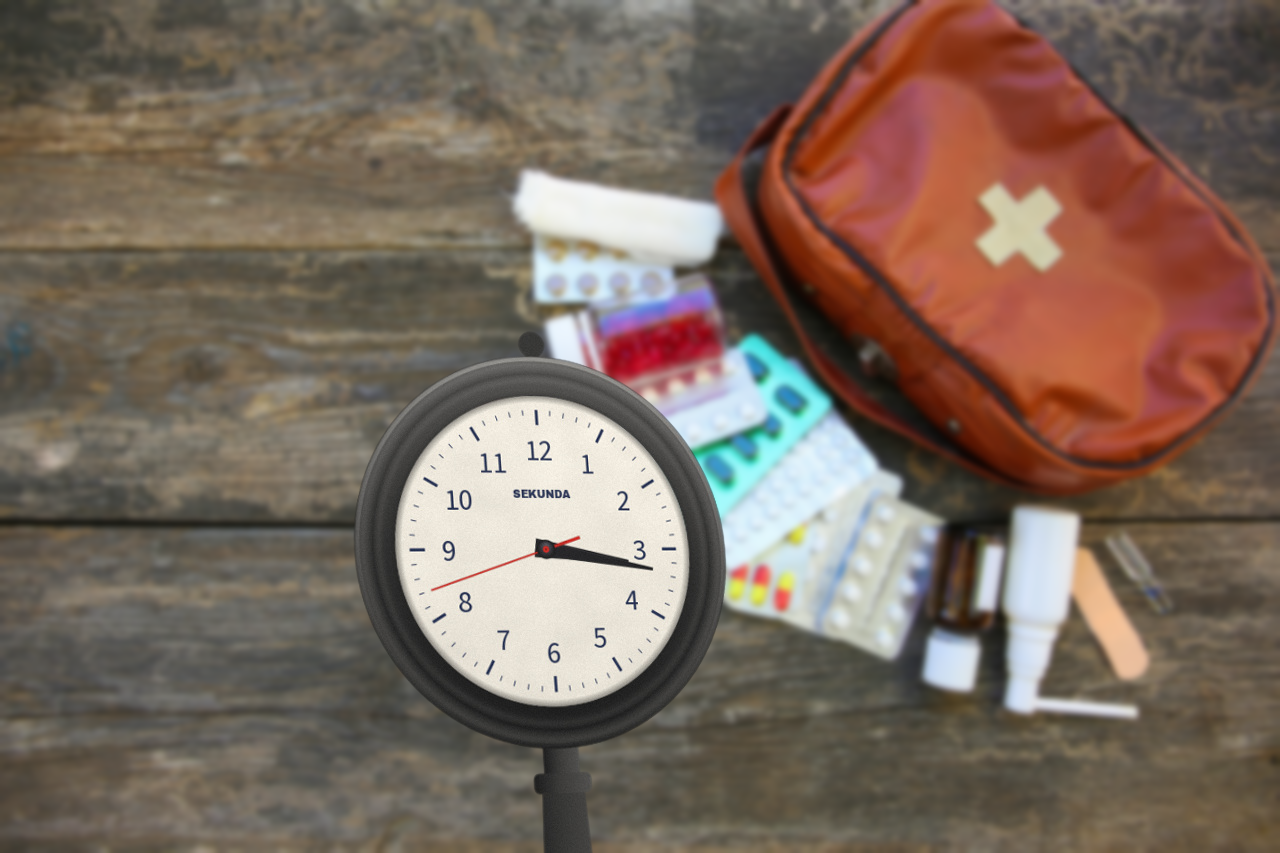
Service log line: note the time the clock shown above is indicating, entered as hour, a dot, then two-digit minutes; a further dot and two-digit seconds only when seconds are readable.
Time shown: 3.16.42
